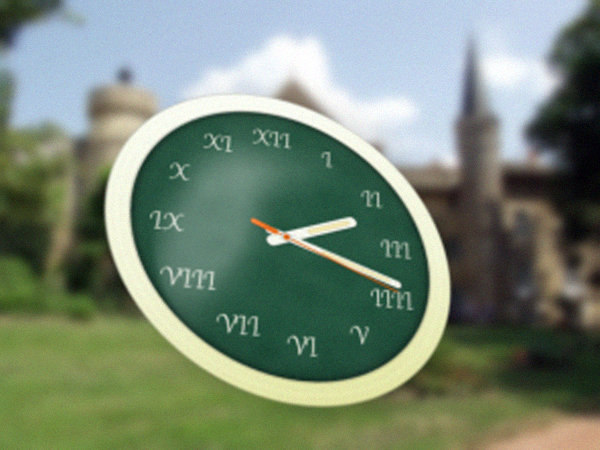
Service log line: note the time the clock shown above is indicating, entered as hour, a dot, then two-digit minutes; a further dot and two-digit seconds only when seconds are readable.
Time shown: 2.18.19
